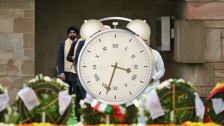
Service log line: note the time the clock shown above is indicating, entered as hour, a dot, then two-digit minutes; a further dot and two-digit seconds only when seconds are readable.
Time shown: 3.33
